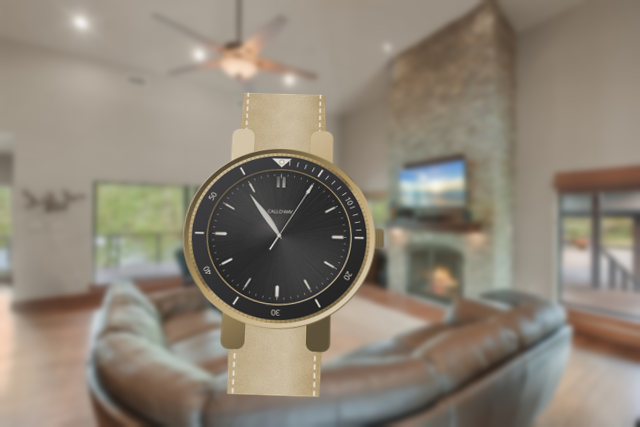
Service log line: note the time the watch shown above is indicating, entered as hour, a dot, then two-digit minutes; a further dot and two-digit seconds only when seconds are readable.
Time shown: 10.54.05
